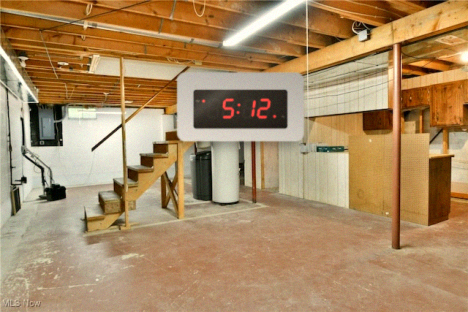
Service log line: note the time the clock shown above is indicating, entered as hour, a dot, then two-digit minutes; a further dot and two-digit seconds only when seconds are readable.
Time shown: 5.12
